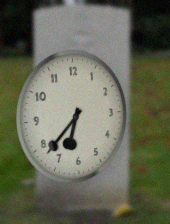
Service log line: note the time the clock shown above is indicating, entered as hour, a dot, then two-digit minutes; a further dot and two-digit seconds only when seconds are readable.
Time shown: 6.38
